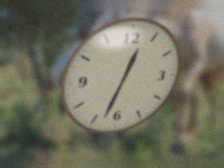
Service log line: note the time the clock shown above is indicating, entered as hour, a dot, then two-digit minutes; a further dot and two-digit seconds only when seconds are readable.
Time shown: 12.33
